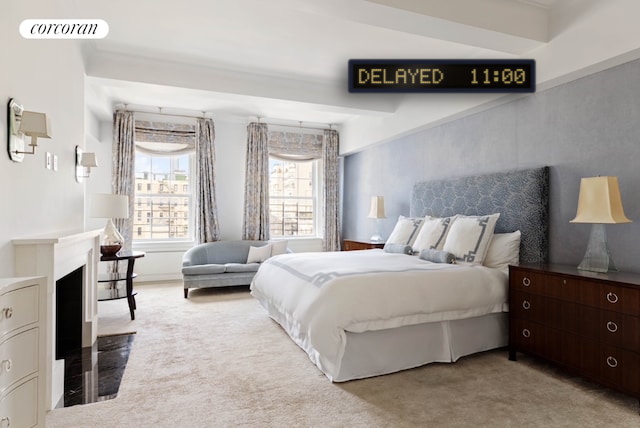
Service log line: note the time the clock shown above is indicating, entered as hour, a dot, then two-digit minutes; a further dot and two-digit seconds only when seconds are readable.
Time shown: 11.00
